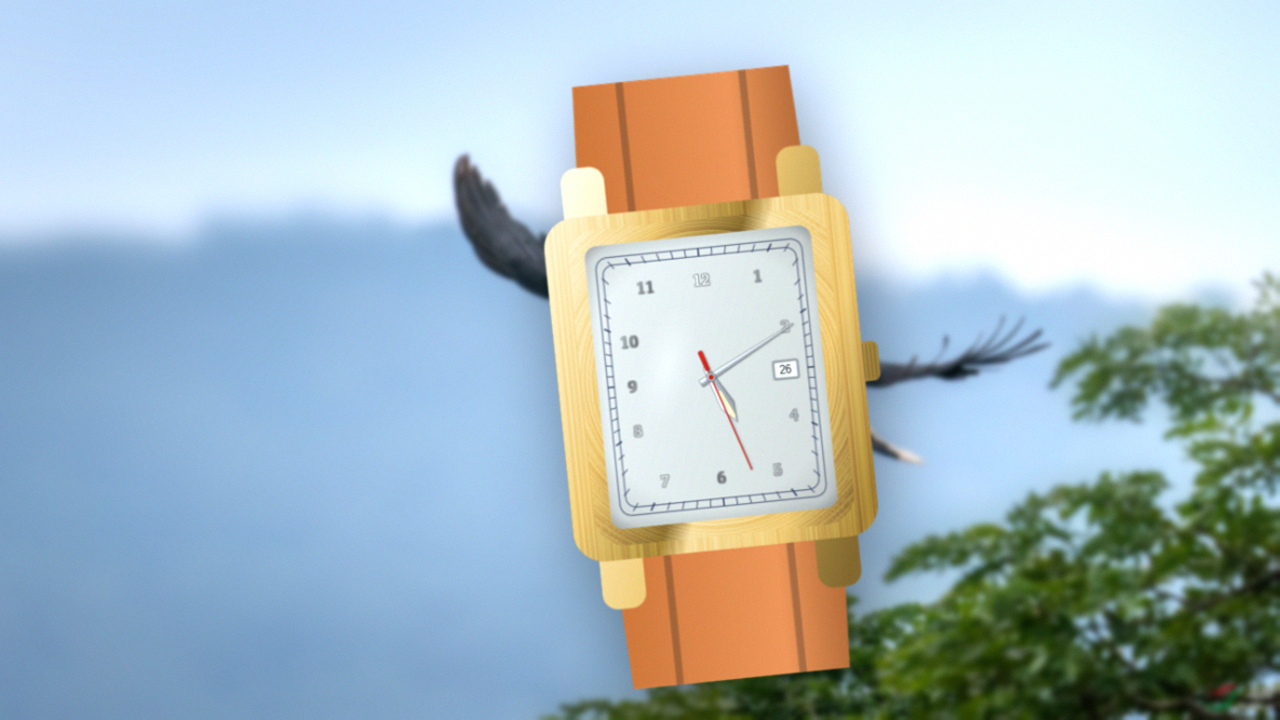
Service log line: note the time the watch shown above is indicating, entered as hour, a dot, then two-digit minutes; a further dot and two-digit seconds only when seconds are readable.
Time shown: 5.10.27
